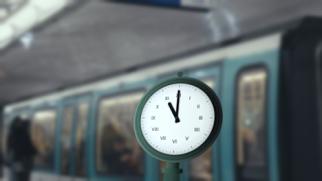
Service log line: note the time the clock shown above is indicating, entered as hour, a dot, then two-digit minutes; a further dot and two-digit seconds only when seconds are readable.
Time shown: 11.00
